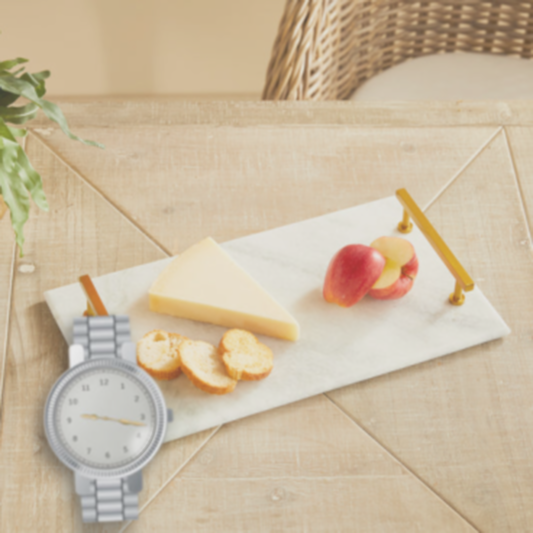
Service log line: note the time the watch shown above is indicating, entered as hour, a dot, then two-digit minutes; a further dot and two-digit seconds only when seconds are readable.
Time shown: 9.17
